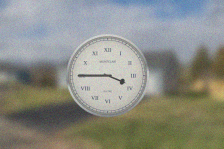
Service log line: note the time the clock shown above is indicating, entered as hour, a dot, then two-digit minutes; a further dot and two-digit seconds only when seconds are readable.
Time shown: 3.45
